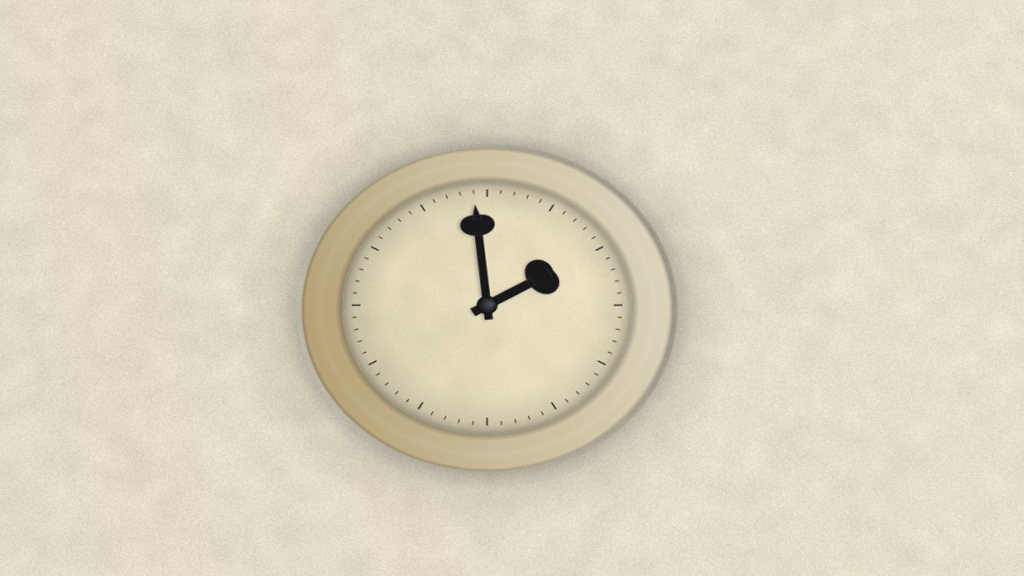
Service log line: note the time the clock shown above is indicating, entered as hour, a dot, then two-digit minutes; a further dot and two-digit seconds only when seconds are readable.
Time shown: 1.59
